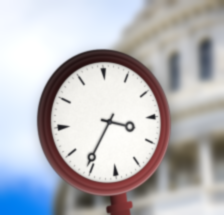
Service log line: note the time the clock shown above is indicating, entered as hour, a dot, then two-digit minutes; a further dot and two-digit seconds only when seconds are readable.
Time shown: 3.36
